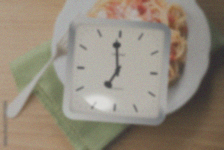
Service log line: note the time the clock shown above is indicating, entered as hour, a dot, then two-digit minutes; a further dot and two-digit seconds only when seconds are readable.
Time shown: 6.59
